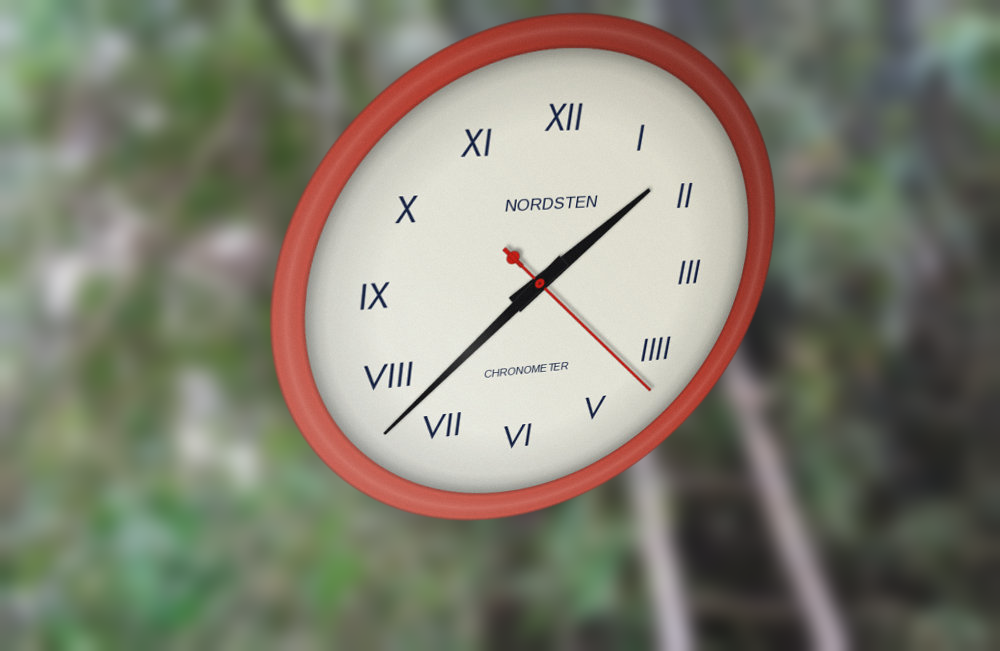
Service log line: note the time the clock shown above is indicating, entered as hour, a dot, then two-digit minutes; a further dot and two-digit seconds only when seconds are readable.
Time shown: 1.37.22
